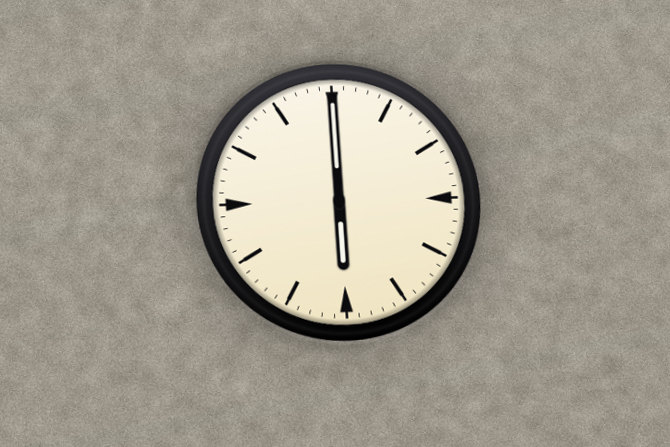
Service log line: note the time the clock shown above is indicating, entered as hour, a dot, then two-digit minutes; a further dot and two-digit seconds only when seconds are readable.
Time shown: 6.00
